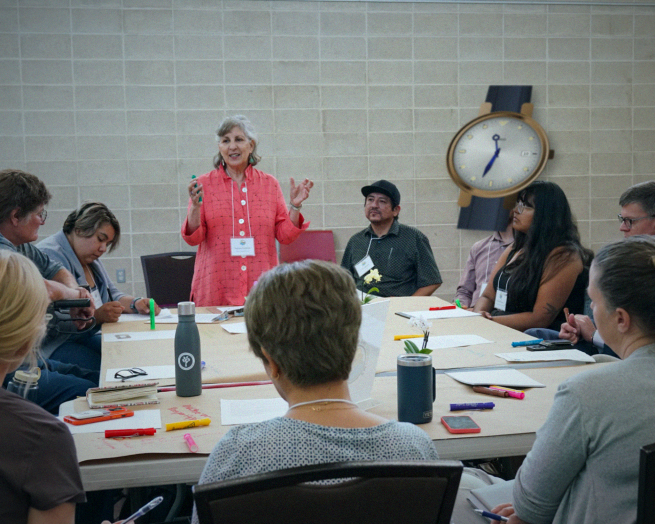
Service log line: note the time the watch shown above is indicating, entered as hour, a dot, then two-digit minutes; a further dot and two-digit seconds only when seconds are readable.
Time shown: 11.33
